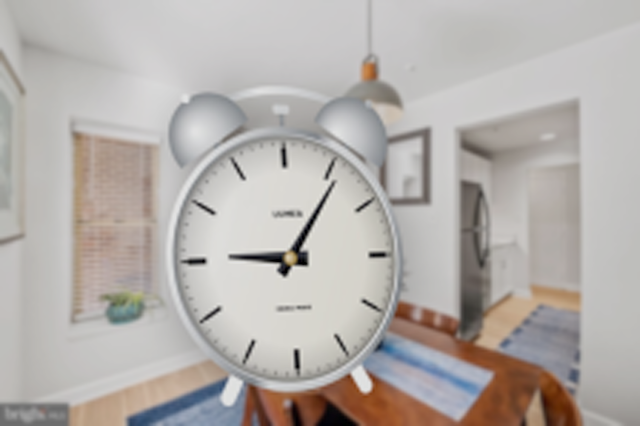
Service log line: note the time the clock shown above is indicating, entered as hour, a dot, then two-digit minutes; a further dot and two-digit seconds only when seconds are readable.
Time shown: 9.06
